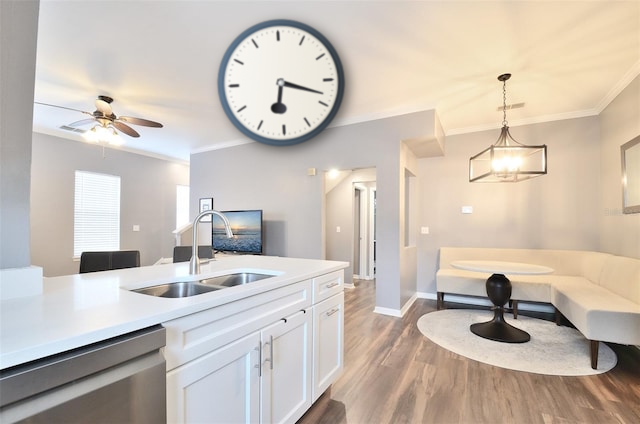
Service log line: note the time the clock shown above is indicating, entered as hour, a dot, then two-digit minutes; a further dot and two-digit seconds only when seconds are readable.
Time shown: 6.18
